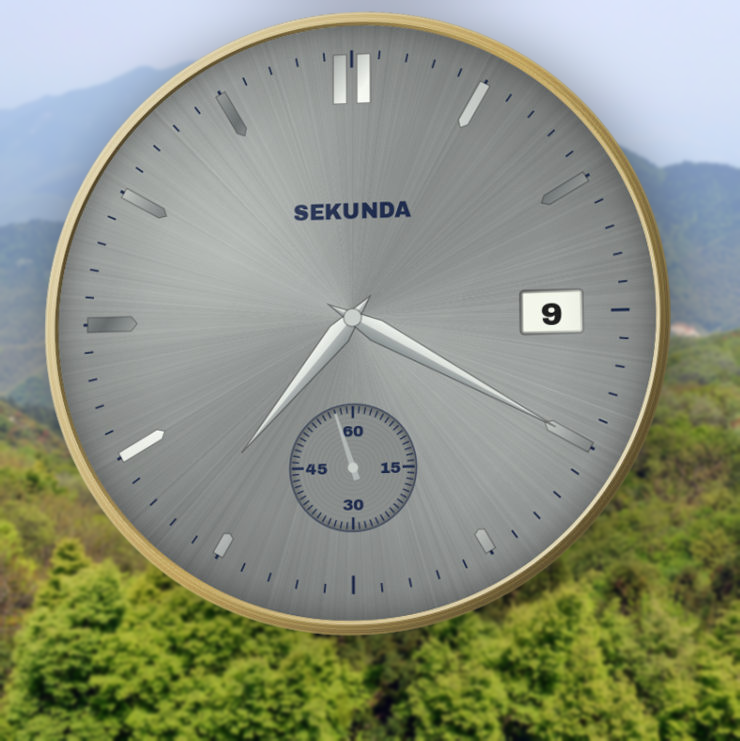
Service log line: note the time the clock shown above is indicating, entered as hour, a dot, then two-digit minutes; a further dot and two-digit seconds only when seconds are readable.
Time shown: 7.19.57
